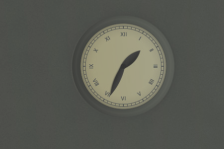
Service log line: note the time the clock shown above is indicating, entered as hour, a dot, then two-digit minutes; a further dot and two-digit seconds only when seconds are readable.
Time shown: 1.34
